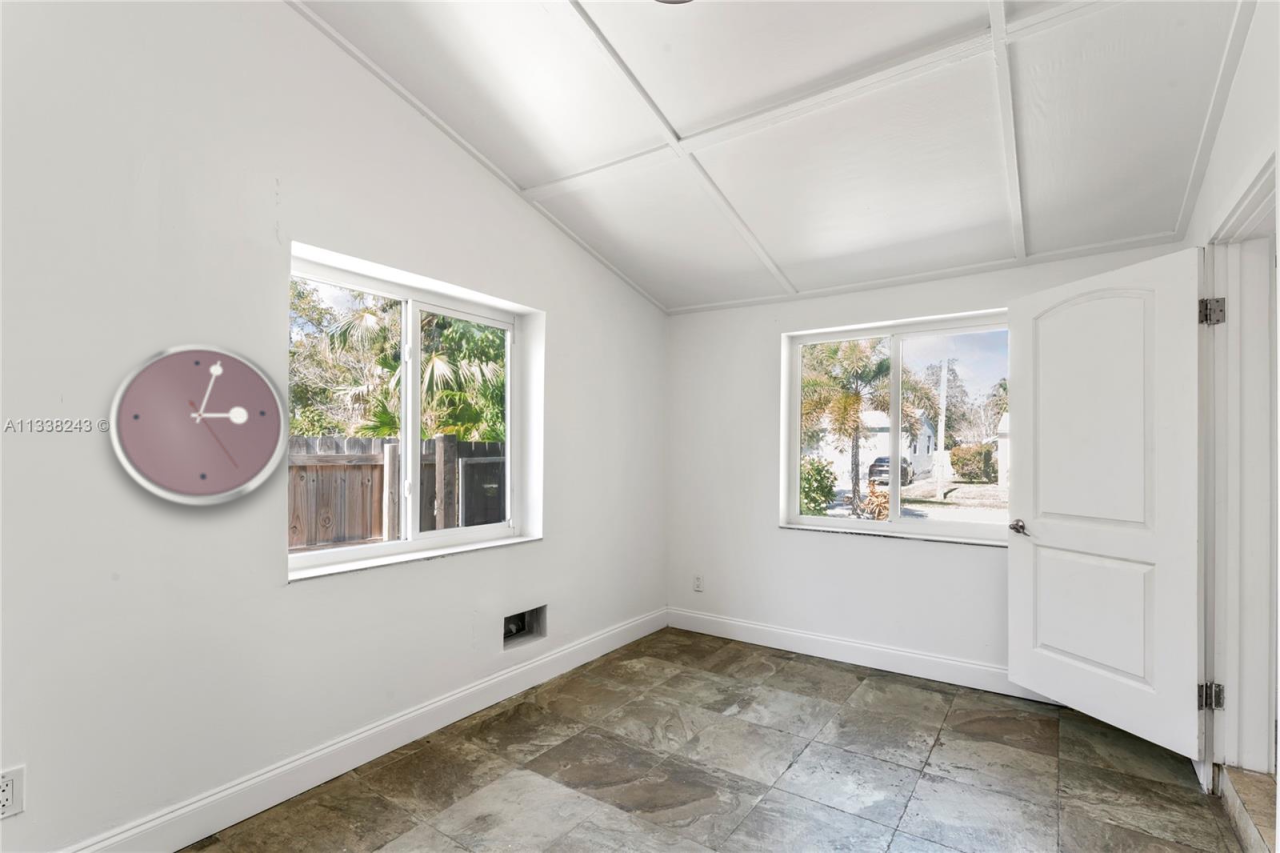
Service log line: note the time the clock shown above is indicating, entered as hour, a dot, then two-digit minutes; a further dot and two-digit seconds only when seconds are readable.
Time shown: 3.03.25
